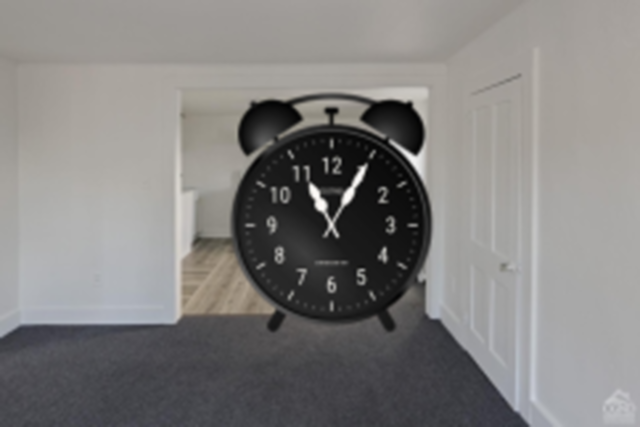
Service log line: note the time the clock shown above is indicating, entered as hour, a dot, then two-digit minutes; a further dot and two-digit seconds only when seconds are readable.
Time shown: 11.05
